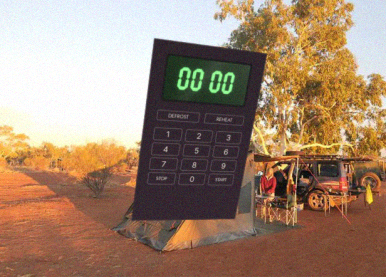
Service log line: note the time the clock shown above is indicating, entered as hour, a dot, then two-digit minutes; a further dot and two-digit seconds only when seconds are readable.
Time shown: 0.00
